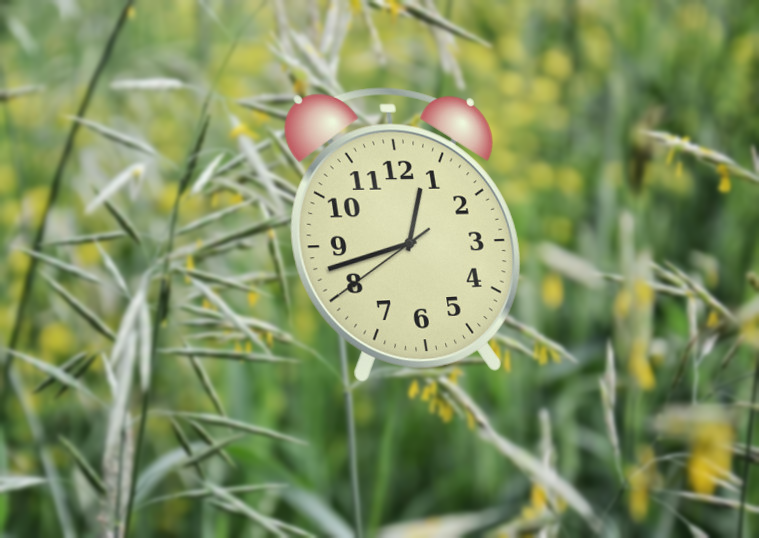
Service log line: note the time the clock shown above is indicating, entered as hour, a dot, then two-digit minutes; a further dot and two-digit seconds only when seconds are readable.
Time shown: 12.42.40
